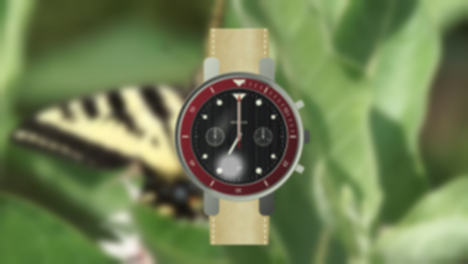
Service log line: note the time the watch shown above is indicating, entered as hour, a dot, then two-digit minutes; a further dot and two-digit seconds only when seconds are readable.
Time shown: 7.00
